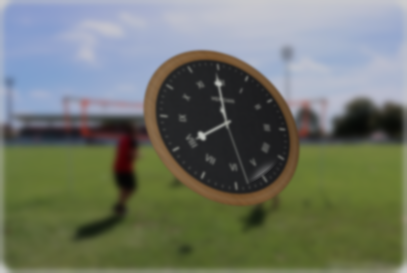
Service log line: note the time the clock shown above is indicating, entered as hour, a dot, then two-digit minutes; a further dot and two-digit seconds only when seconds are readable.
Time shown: 7.59.28
